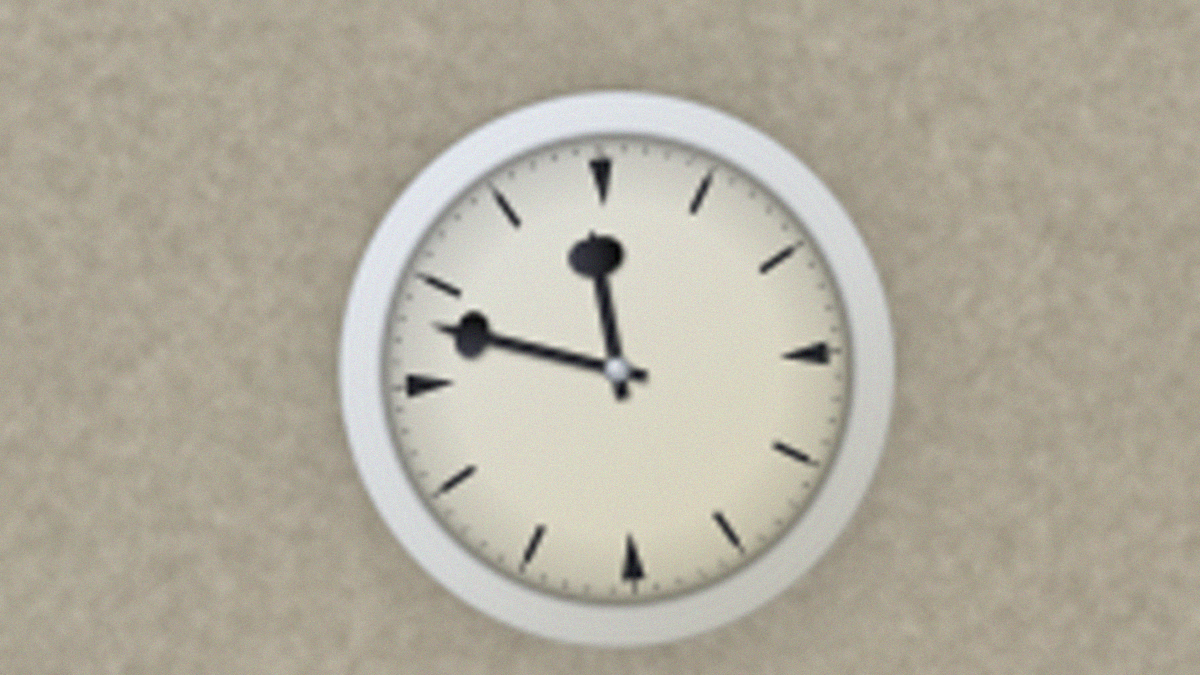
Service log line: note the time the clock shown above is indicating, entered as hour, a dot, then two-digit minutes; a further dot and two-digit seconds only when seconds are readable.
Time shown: 11.48
